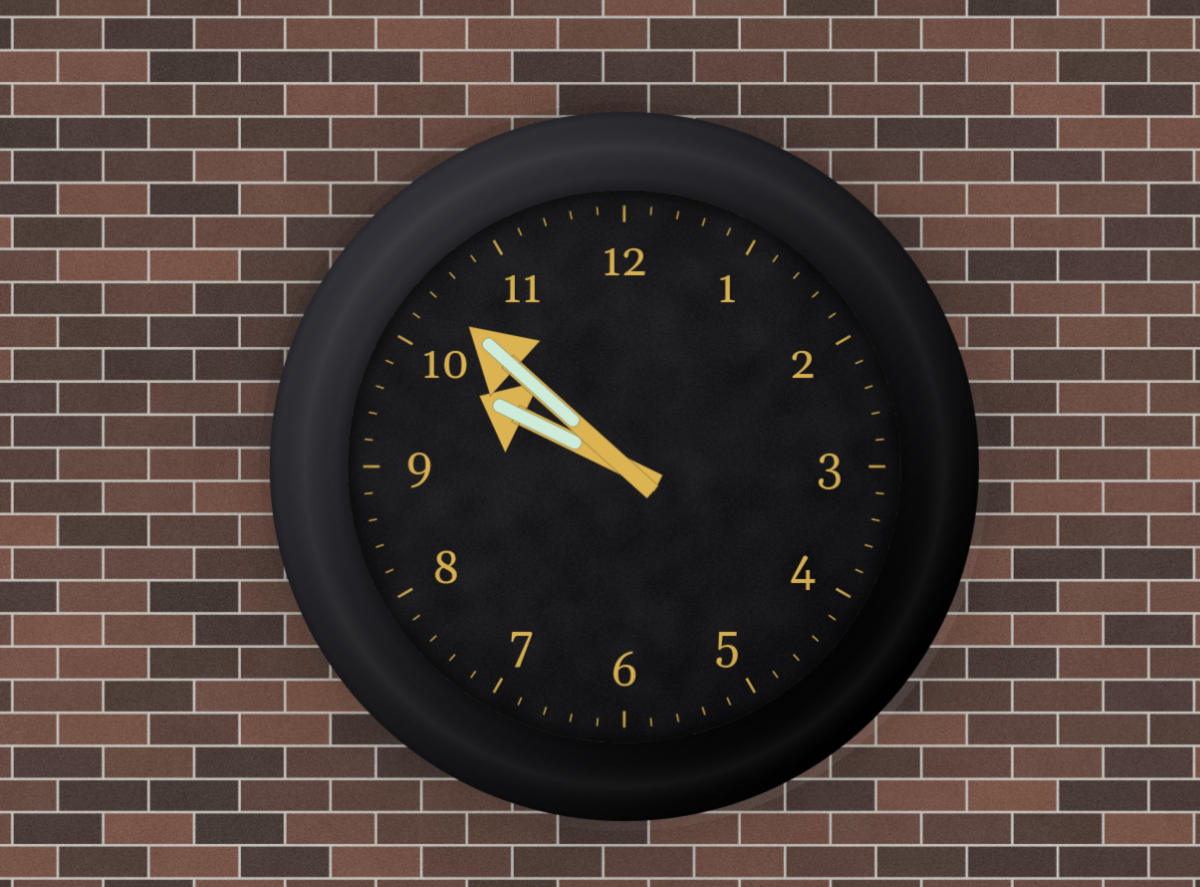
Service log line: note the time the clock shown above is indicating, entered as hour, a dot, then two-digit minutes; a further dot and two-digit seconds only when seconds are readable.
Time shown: 9.52
